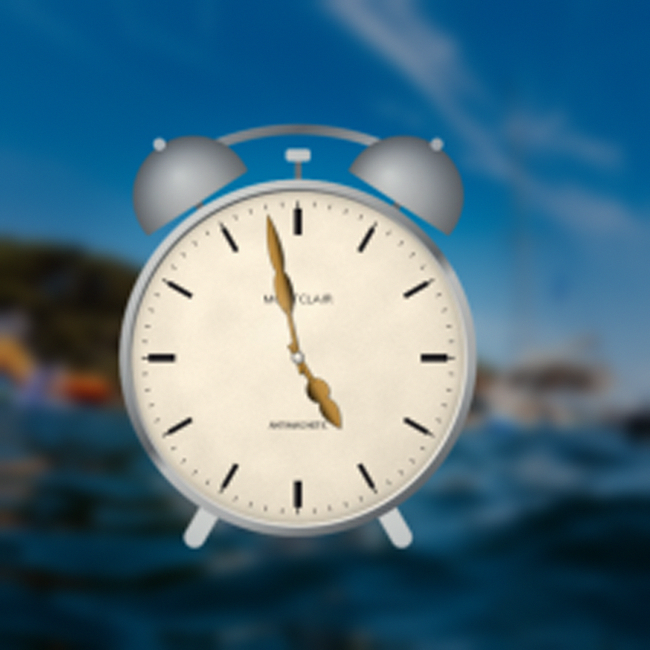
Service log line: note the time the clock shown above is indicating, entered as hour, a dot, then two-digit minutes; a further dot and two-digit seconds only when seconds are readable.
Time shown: 4.58
